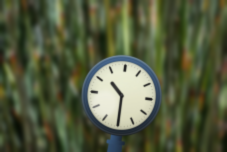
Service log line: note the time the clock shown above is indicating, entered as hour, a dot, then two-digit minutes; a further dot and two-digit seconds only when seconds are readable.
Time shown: 10.30
